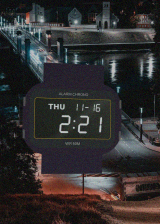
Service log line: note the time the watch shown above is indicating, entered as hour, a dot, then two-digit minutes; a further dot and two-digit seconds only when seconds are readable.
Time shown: 2.21
